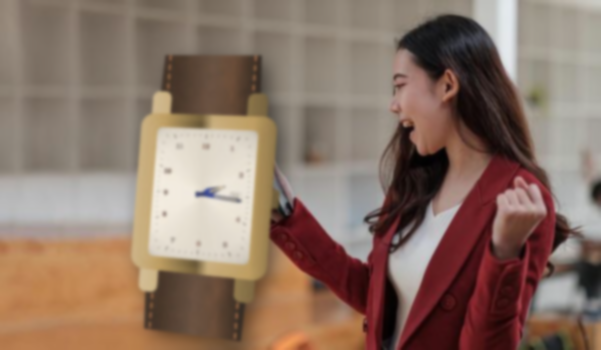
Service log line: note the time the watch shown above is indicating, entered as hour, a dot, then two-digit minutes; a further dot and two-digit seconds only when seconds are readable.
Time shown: 2.16
